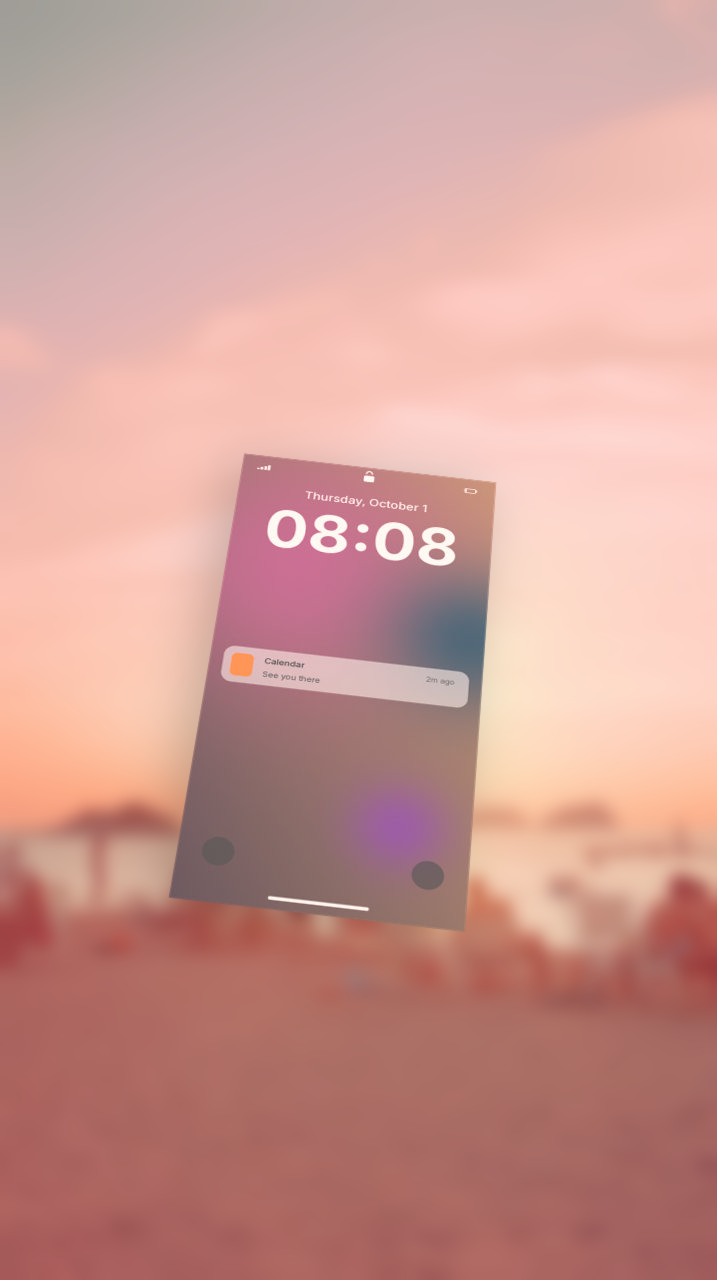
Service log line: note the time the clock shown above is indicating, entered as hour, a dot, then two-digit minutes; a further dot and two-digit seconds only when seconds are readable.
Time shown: 8.08
